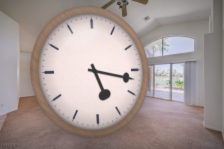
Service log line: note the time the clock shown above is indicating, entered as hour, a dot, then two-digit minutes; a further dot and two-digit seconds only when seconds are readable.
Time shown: 5.17
